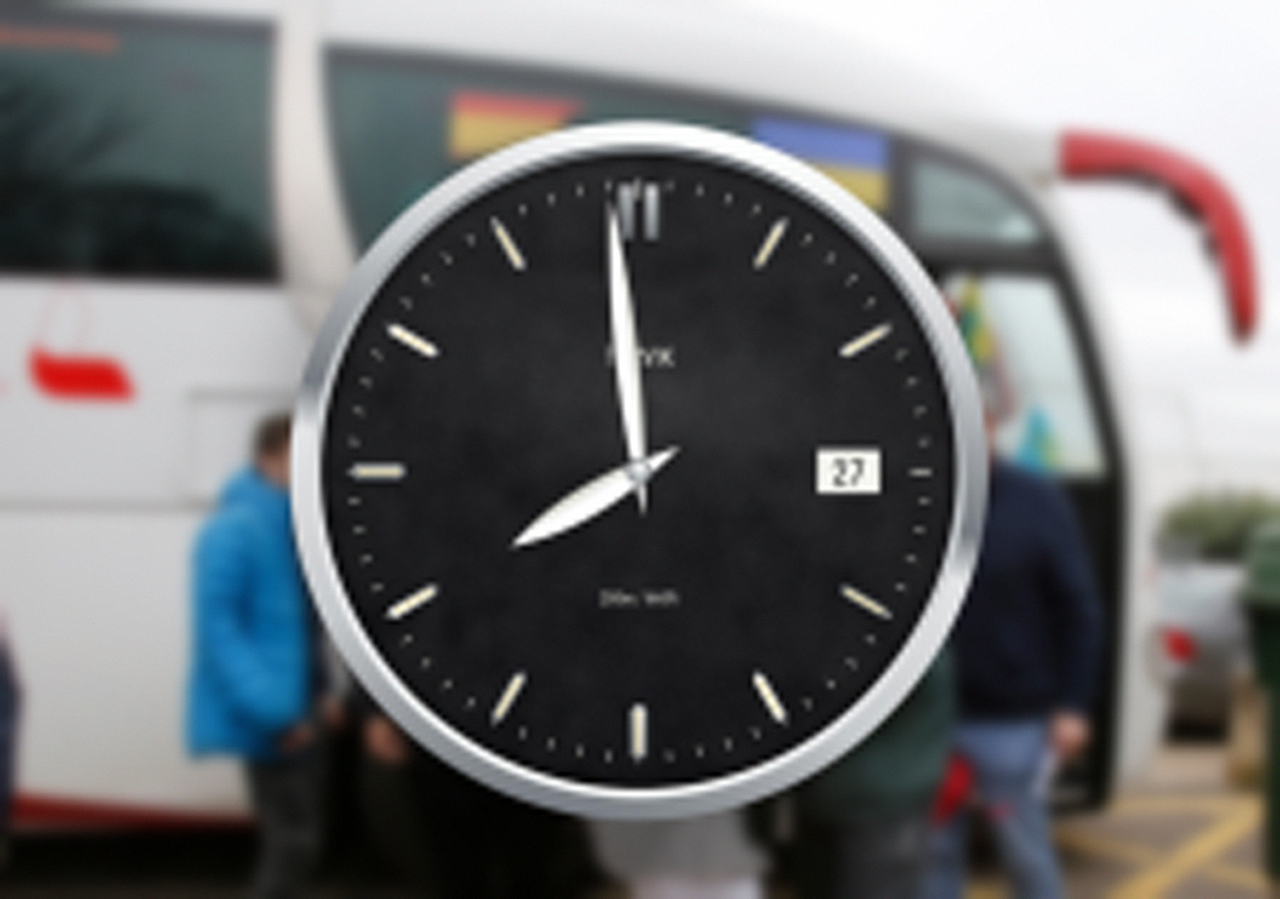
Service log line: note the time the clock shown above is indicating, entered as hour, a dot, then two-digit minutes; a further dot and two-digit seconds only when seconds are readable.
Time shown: 7.59
